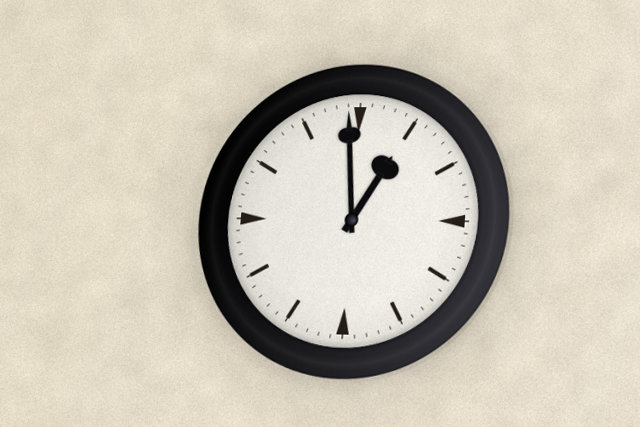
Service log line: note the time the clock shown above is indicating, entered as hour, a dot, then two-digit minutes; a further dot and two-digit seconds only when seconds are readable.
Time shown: 12.59
